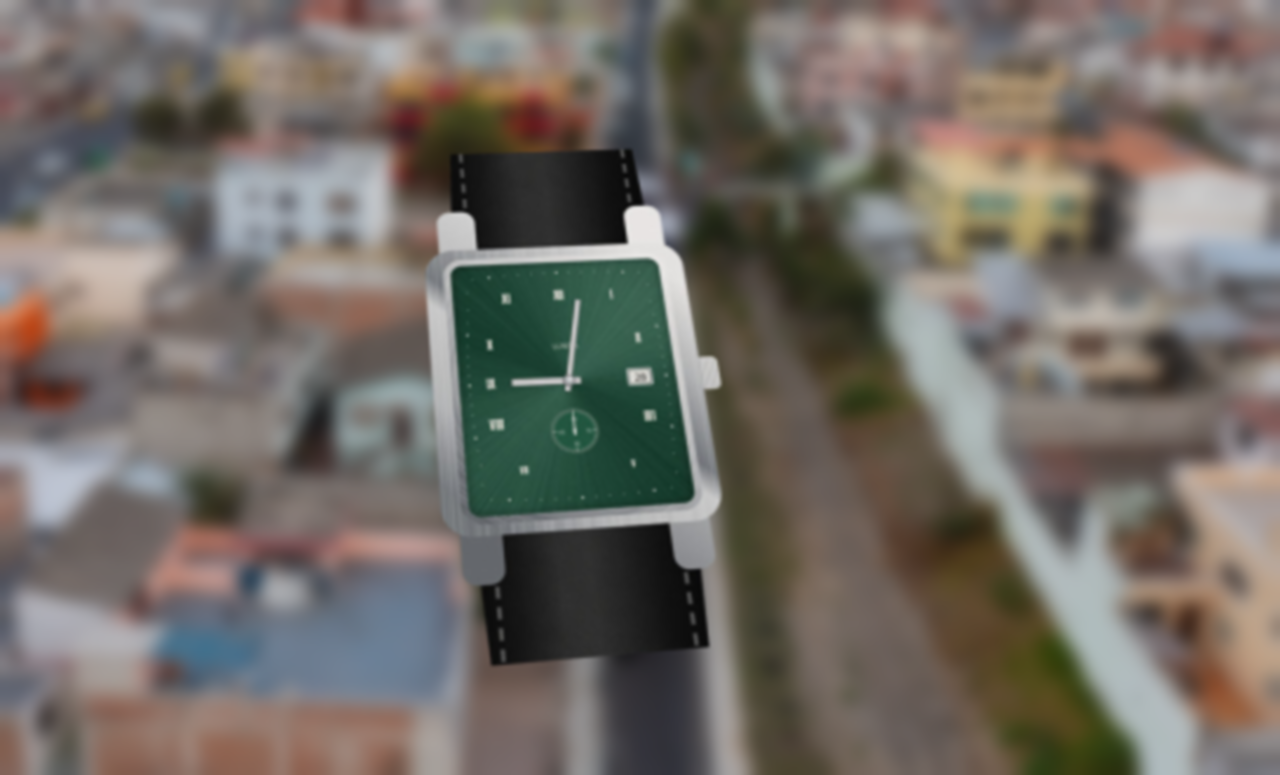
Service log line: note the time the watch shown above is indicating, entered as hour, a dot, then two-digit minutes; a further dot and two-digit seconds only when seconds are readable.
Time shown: 9.02
